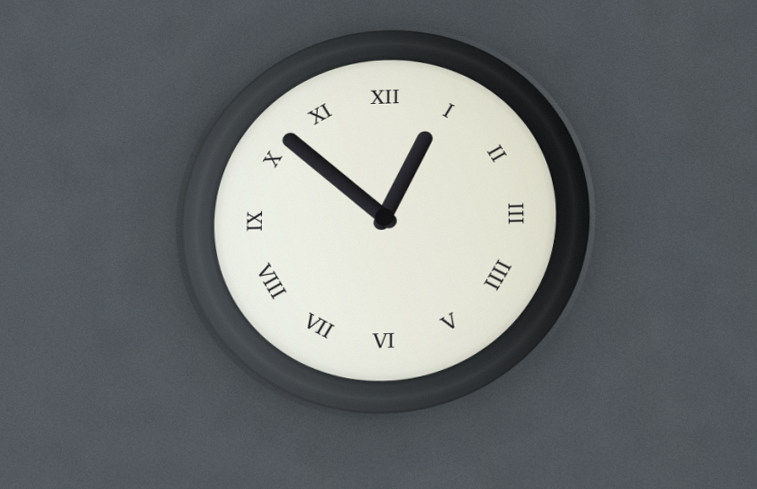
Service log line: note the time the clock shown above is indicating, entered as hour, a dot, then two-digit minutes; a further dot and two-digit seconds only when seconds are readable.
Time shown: 12.52
